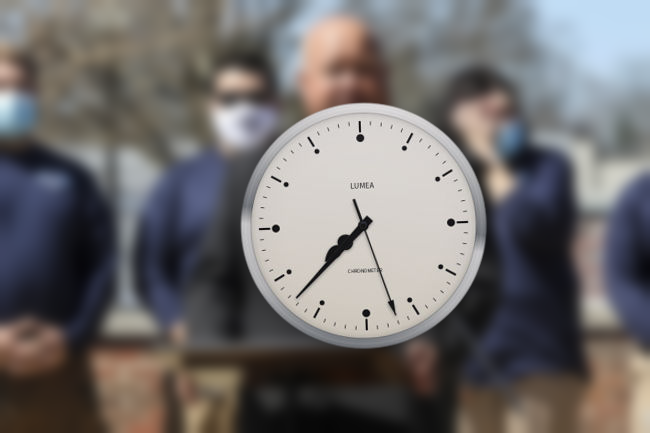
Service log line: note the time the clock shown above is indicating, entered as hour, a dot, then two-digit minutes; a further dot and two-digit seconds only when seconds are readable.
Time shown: 7.37.27
